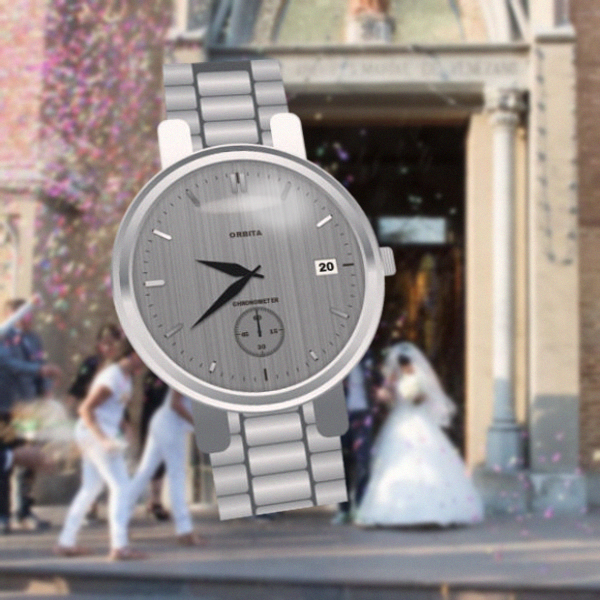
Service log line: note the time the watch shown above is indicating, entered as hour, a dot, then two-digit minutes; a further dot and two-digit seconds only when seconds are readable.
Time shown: 9.39
